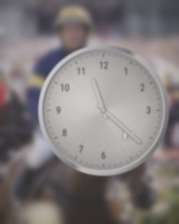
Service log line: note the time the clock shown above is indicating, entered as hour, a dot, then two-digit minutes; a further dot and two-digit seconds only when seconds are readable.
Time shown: 11.22
